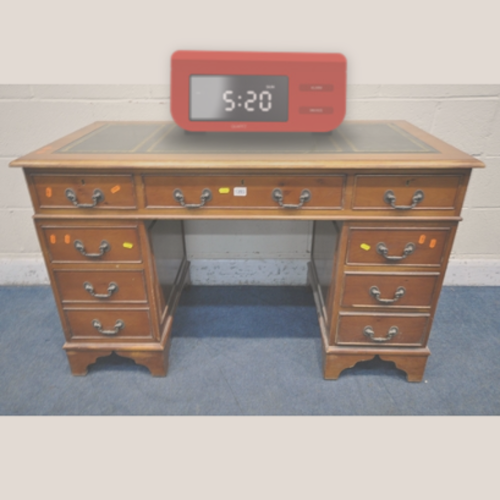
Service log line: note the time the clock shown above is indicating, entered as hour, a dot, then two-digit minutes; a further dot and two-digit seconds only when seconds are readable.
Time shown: 5.20
